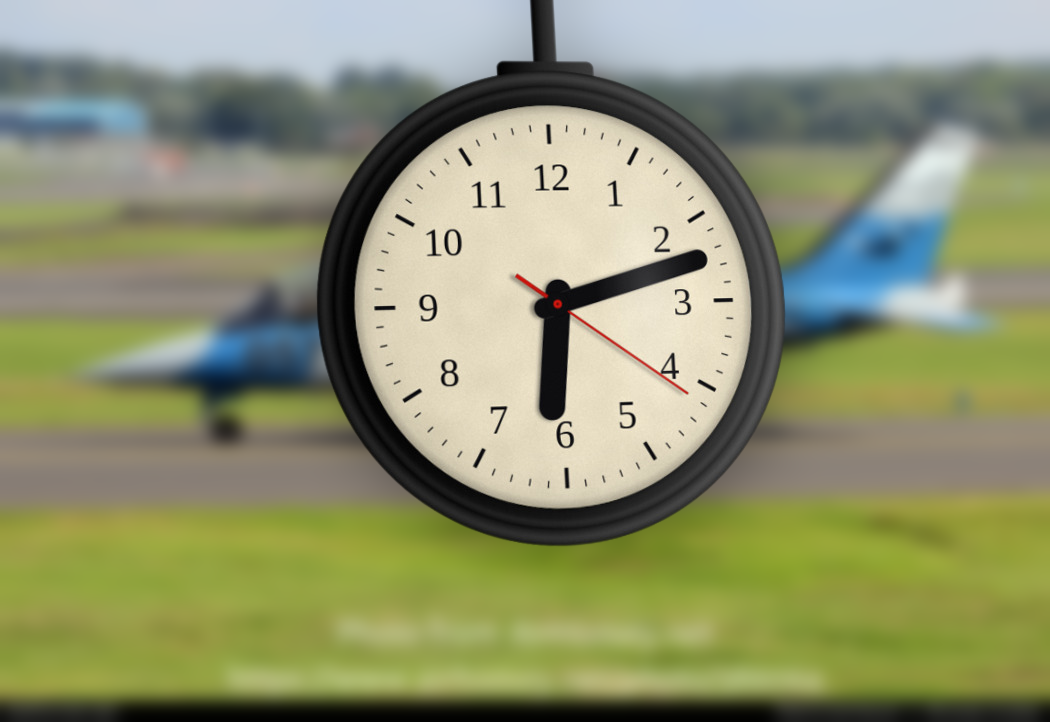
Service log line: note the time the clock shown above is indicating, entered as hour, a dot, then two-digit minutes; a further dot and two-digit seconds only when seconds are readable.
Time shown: 6.12.21
